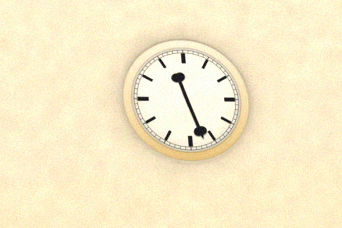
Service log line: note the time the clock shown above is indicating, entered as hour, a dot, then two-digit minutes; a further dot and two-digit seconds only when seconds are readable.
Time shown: 11.27
